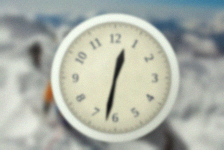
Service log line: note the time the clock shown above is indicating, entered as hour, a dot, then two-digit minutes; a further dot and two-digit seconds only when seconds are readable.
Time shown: 12.32
